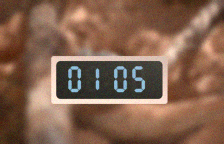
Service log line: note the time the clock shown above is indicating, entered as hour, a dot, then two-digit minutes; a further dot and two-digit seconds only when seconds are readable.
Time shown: 1.05
